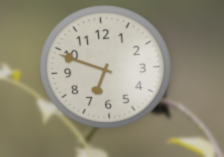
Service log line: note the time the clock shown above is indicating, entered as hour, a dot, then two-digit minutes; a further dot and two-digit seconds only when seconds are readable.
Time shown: 6.49
